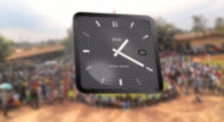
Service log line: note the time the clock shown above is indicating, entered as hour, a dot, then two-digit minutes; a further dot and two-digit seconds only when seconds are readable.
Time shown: 1.20
